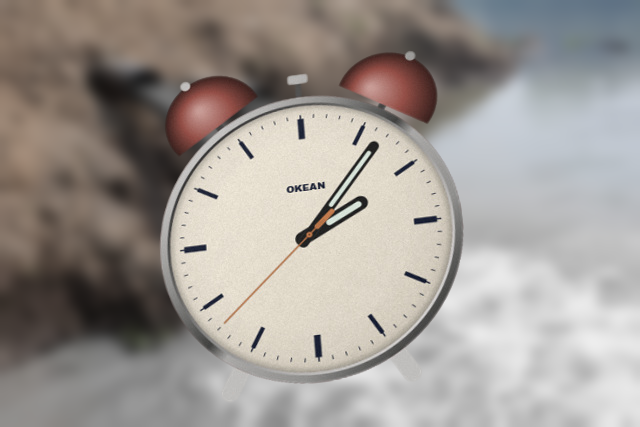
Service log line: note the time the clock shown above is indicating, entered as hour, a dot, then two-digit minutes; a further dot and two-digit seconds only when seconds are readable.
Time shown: 2.06.38
